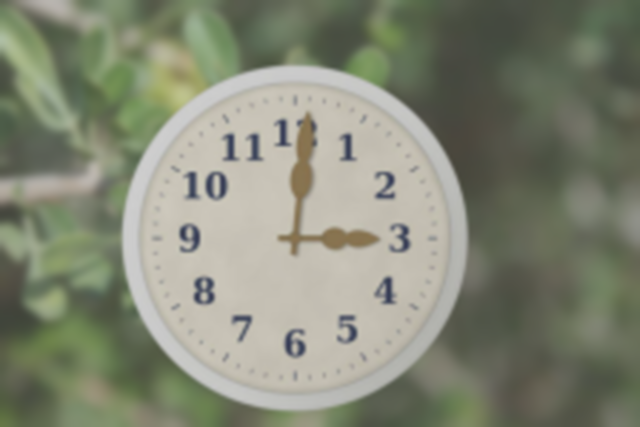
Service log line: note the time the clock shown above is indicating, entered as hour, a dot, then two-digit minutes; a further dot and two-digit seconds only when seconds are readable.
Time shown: 3.01
